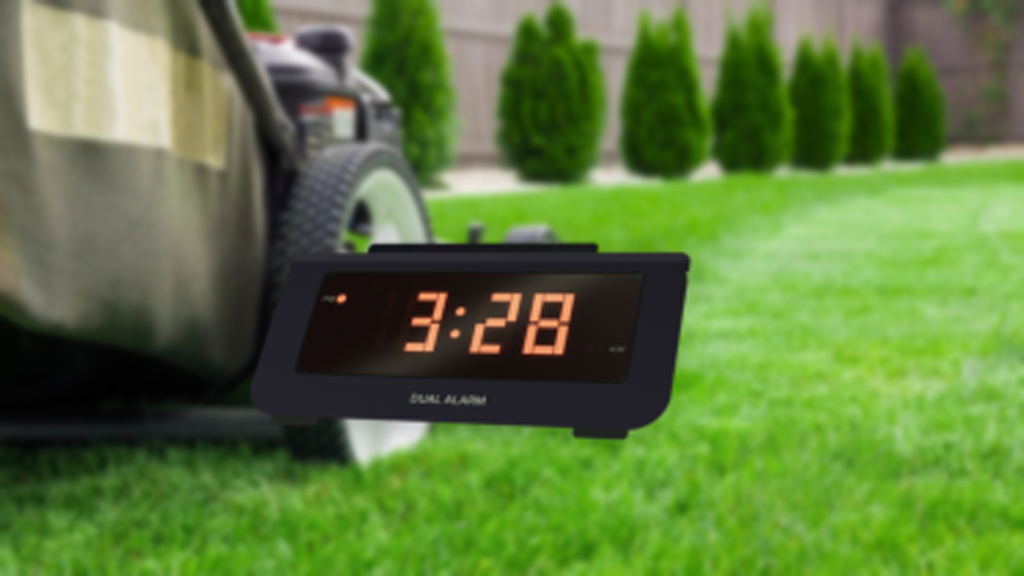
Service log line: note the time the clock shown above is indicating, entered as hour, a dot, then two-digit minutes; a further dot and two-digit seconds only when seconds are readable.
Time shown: 3.28
